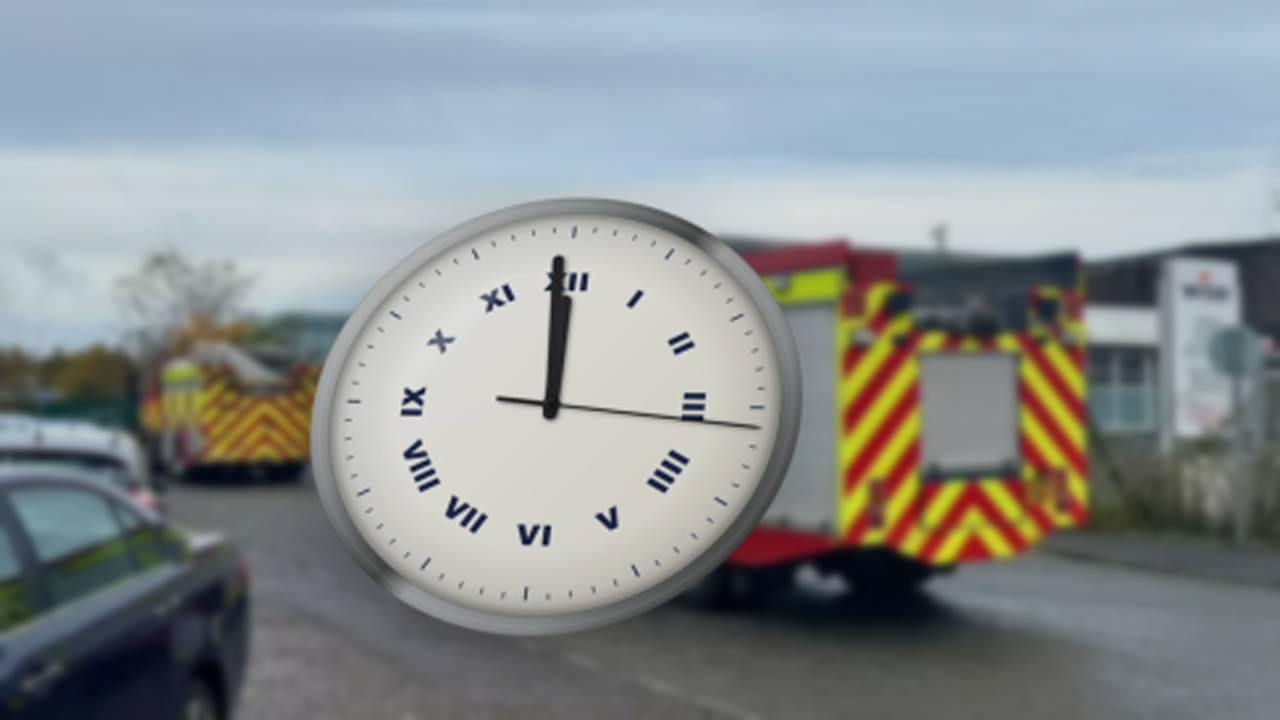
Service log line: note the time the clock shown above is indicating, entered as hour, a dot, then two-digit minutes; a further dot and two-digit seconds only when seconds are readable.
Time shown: 11.59.16
